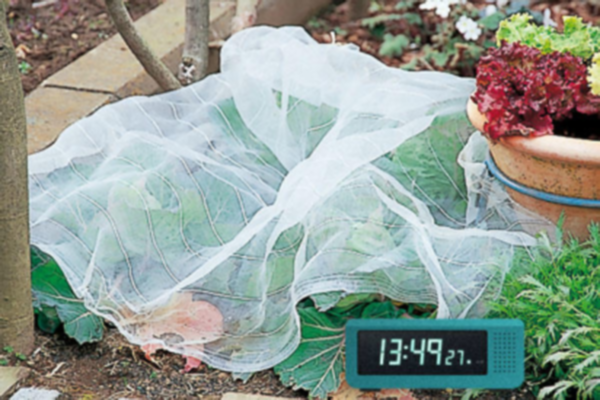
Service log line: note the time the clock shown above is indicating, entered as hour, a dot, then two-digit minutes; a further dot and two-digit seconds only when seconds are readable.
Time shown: 13.49.27
